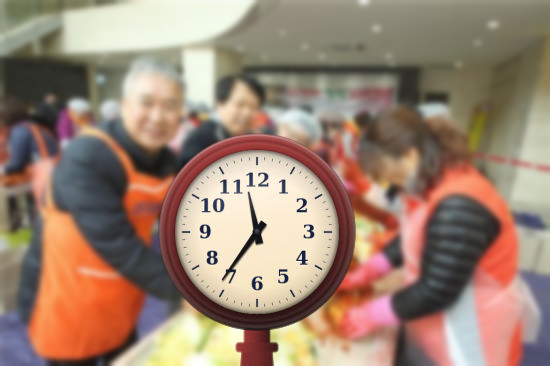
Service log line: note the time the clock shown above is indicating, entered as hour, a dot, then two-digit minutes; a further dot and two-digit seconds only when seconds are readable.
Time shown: 11.36
